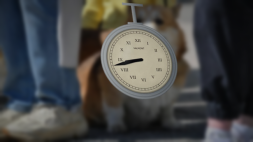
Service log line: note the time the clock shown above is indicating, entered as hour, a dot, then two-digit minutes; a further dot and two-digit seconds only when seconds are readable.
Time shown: 8.43
